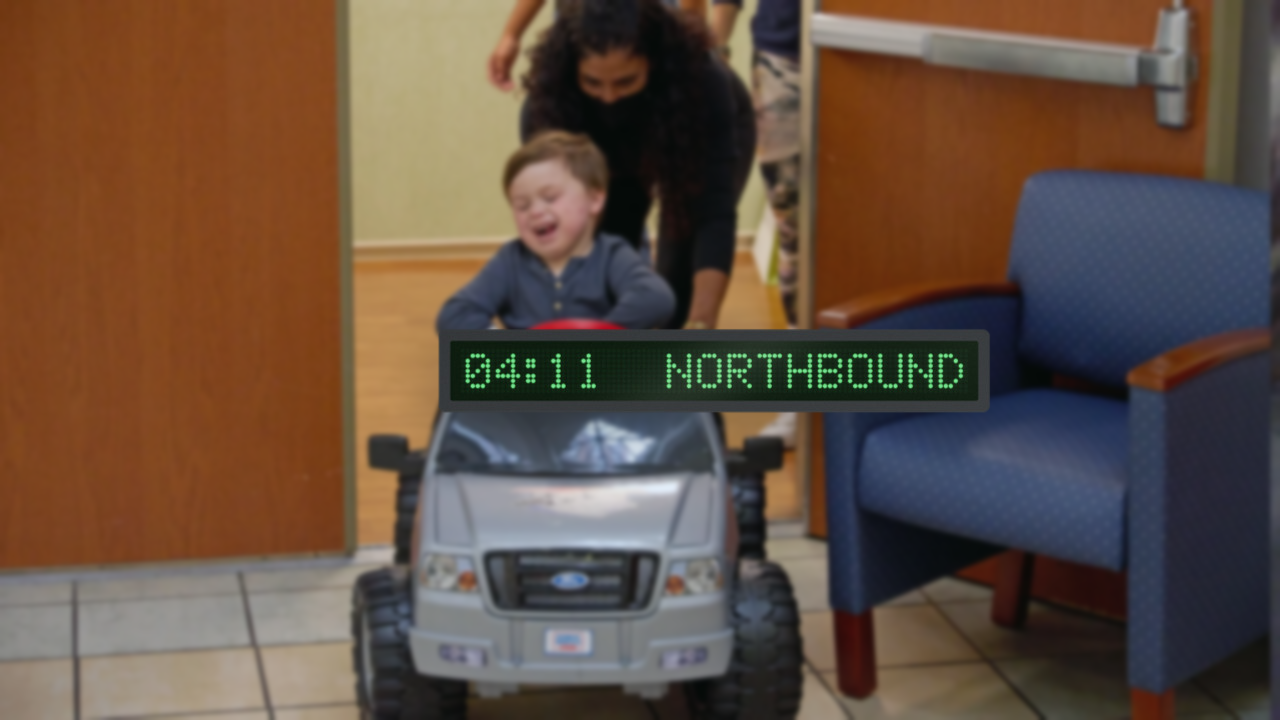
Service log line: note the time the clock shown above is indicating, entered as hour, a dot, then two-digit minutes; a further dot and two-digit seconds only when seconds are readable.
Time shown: 4.11
